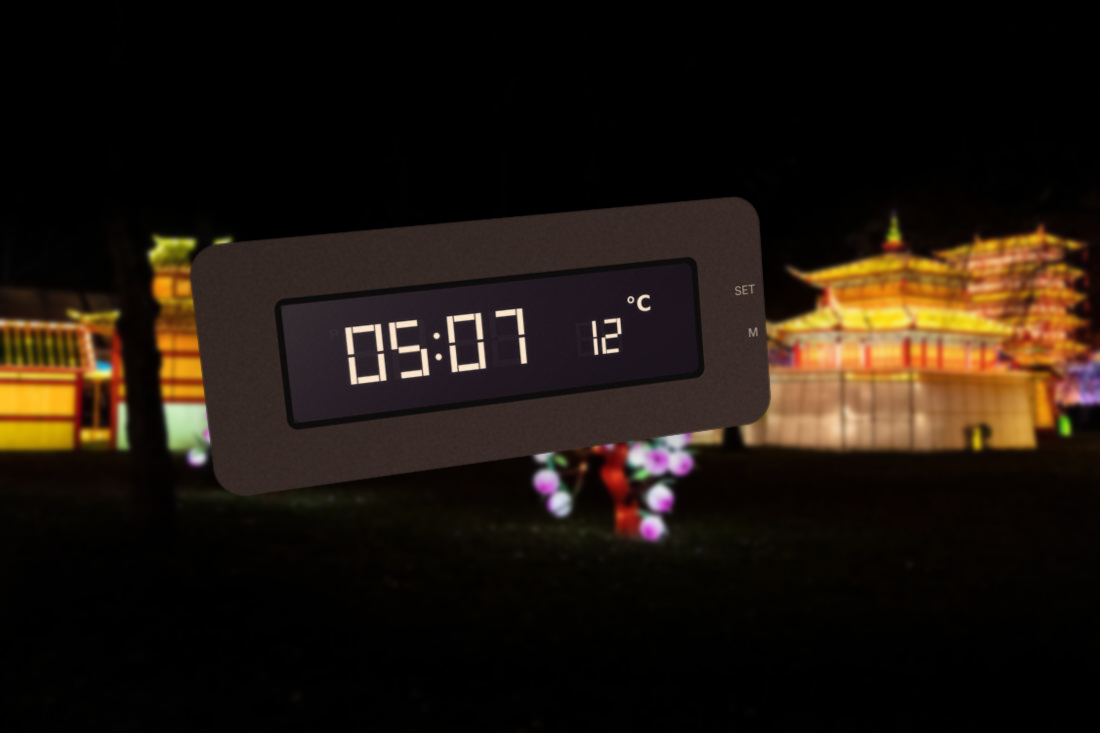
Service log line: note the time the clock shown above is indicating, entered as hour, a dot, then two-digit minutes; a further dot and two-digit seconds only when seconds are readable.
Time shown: 5.07
